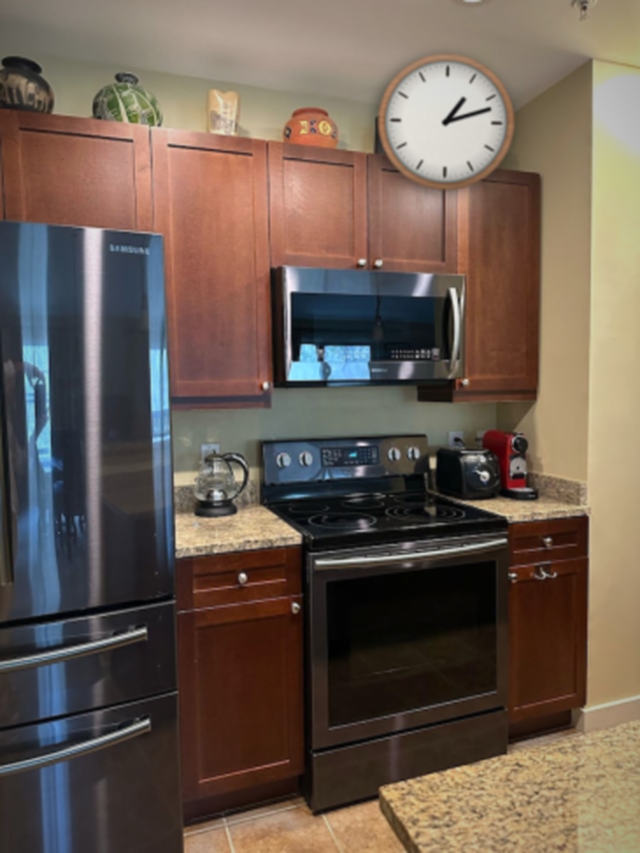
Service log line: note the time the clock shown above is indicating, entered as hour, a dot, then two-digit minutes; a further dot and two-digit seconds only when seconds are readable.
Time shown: 1.12
